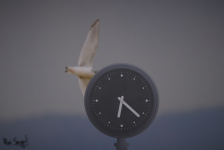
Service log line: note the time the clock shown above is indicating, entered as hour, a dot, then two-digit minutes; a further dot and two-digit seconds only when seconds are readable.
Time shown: 6.22
